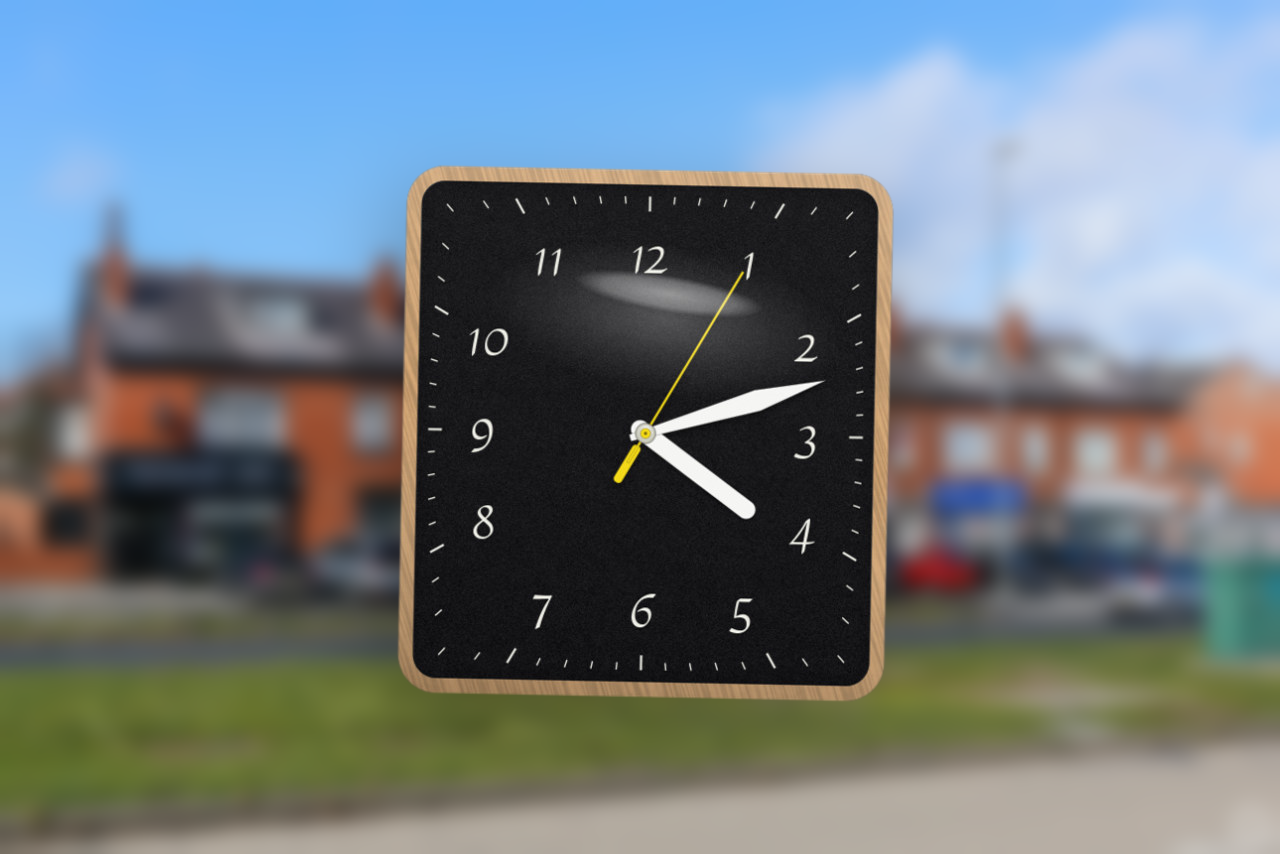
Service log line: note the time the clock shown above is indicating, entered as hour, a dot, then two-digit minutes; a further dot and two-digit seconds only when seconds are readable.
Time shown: 4.12.05
